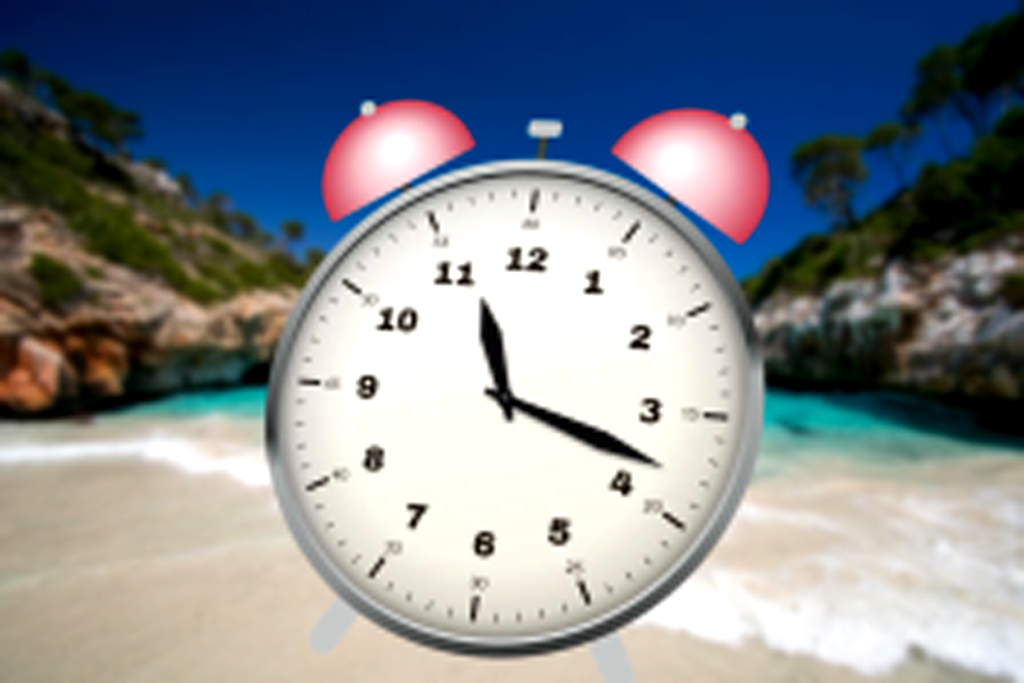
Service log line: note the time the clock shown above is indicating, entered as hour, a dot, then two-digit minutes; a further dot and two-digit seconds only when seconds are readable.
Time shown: 11.18
